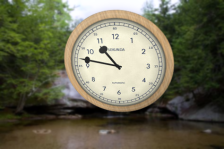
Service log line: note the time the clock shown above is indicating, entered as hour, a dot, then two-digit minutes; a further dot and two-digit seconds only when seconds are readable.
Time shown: 10.47
